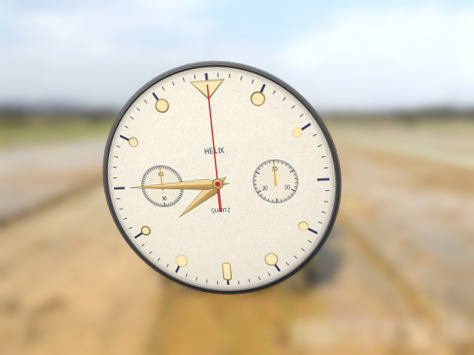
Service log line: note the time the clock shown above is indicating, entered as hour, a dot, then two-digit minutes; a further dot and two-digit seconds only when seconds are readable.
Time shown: 7.45
